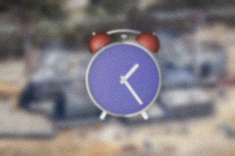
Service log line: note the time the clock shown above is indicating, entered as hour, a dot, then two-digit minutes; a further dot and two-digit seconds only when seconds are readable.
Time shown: 1.24
